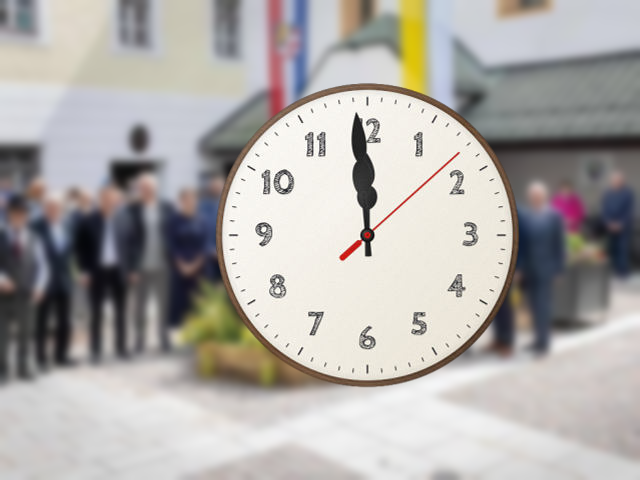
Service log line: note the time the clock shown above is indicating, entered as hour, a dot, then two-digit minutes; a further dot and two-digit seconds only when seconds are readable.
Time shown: 11.59.08
